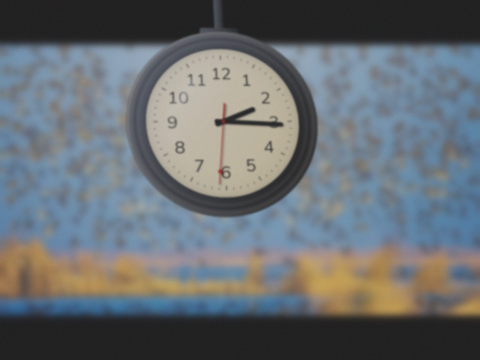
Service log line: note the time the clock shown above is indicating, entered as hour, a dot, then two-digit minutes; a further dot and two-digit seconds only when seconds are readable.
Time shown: 2.15.31
